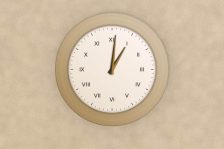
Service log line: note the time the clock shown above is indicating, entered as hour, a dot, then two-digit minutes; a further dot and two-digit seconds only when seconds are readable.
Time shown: 1.01
